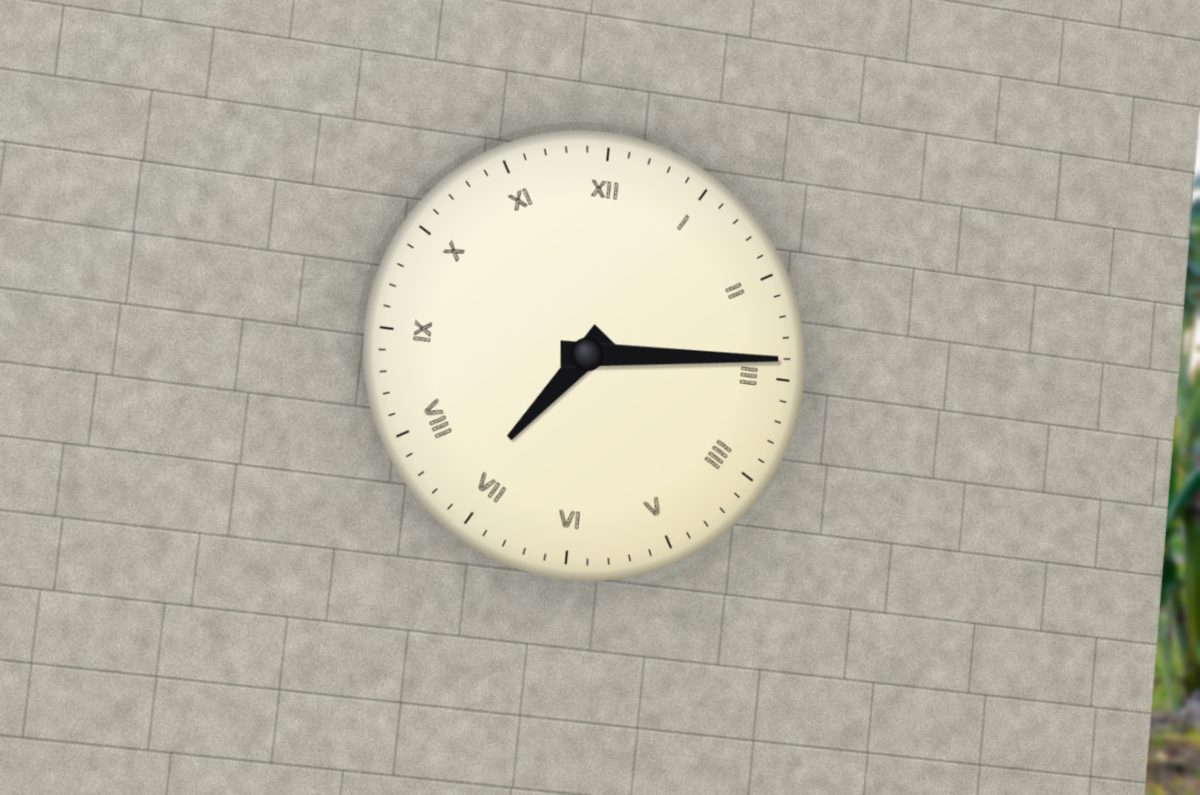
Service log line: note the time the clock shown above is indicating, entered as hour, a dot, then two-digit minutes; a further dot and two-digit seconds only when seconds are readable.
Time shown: 7.14
